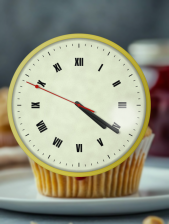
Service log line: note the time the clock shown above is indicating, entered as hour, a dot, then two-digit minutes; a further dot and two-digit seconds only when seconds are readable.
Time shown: 4.20.49
